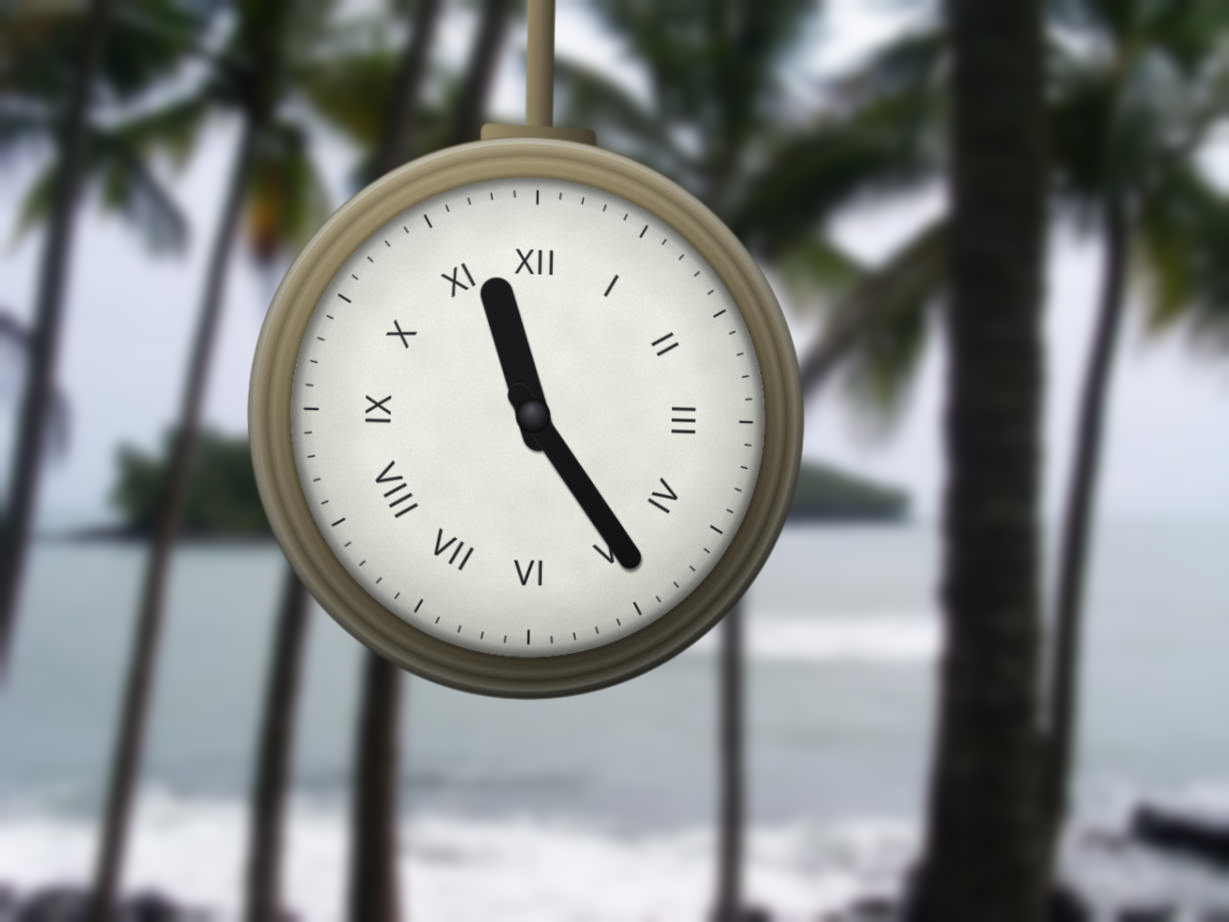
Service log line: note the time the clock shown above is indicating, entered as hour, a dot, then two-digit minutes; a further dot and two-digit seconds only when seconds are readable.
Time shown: 11.24
